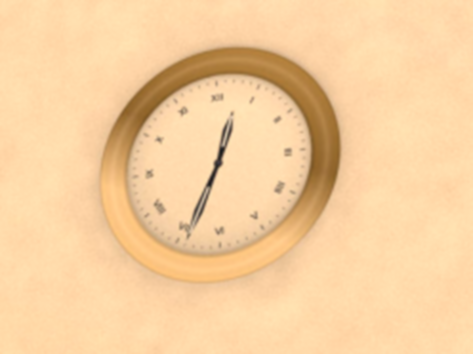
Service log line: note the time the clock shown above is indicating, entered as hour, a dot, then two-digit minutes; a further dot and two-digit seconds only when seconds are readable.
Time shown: 12.34
